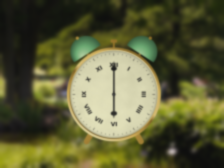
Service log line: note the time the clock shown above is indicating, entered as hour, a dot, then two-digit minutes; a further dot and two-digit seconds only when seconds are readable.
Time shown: 6.00
